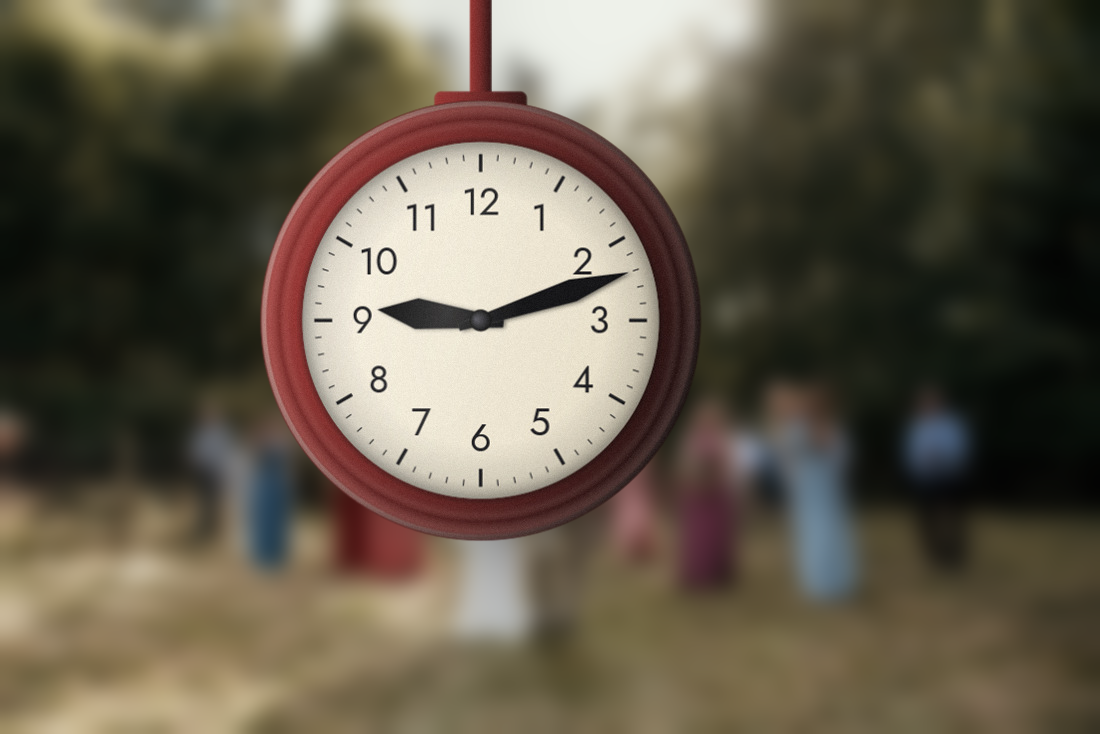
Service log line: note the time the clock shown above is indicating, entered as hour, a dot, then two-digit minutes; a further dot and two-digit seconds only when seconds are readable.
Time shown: 9.12
